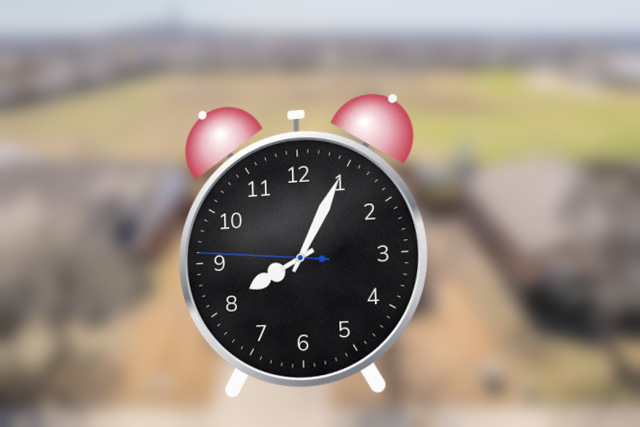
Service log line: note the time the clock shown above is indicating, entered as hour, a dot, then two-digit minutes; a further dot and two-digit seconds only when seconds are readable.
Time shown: 8.04.46
